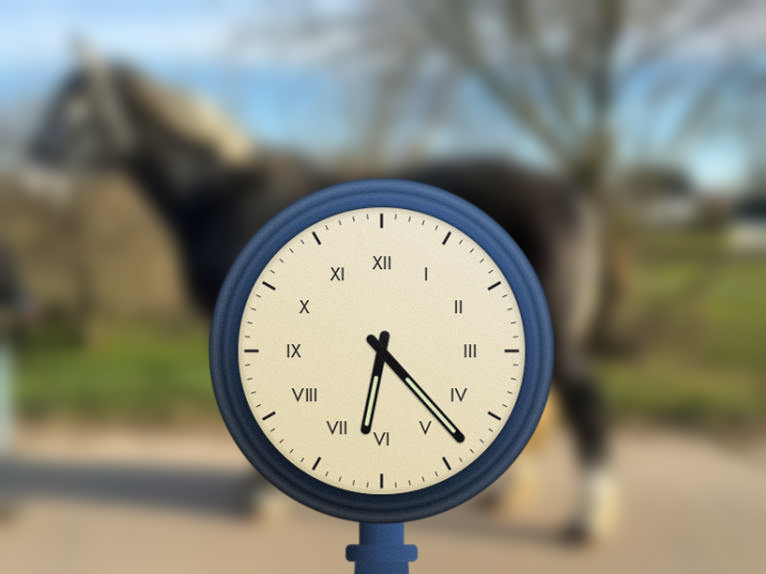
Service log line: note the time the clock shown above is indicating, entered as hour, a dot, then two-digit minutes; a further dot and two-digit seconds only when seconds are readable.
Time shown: 6.23
